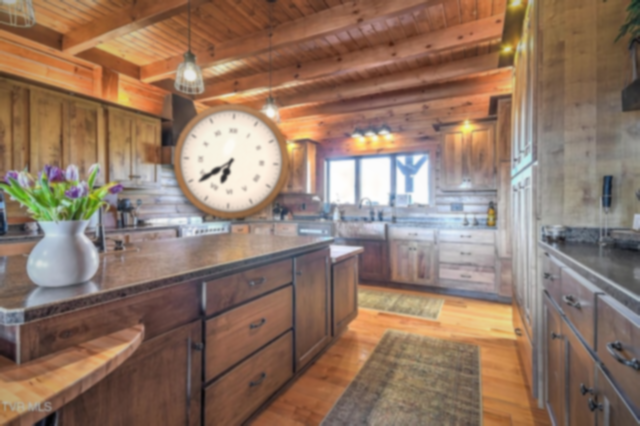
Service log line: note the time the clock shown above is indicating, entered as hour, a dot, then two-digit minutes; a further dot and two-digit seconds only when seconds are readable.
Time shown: 6.39
